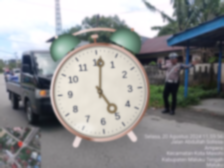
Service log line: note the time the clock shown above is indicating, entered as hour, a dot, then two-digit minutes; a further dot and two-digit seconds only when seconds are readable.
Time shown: 5.01
